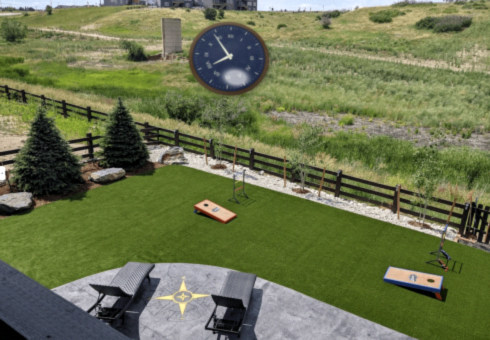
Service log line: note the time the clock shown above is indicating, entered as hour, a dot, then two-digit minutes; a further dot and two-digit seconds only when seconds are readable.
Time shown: 7.54
